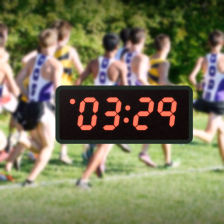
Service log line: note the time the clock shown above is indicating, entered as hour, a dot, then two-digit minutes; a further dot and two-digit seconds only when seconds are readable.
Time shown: 3.29
